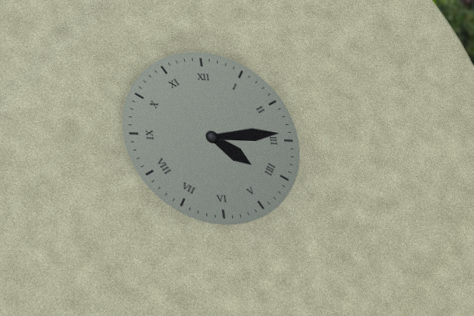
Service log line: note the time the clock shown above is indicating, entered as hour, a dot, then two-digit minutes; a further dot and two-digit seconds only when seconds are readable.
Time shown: 4.14
